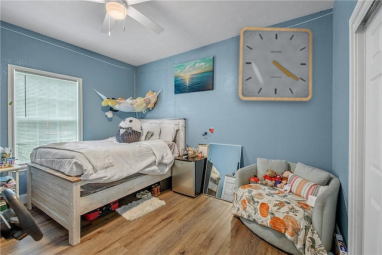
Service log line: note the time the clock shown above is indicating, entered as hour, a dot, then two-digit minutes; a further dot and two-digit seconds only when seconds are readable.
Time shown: 4.21
